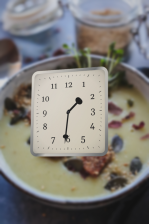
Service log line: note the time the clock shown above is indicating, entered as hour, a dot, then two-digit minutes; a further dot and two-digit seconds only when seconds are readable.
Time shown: 1.31
